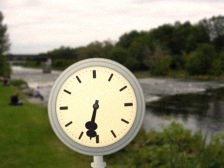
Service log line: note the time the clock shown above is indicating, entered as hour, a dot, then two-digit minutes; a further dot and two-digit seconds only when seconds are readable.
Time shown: 6.32
